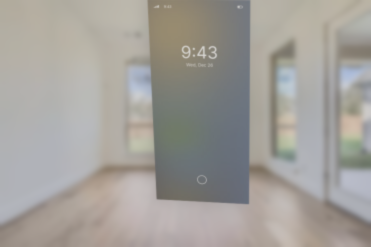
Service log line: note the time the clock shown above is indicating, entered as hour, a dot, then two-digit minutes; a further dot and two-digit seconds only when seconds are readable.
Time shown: 9.43
